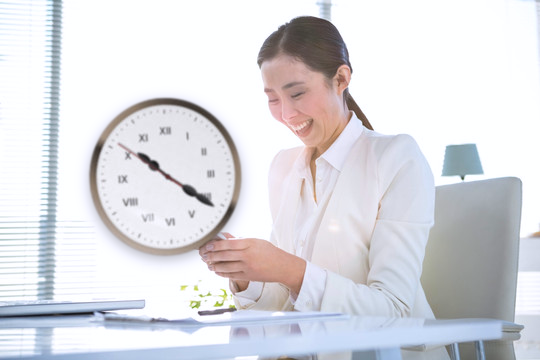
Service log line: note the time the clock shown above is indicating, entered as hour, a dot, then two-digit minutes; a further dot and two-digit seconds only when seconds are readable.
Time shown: 10.20.51
